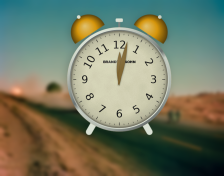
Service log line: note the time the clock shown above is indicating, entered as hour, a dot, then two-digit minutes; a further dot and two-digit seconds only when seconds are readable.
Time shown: 12.02
